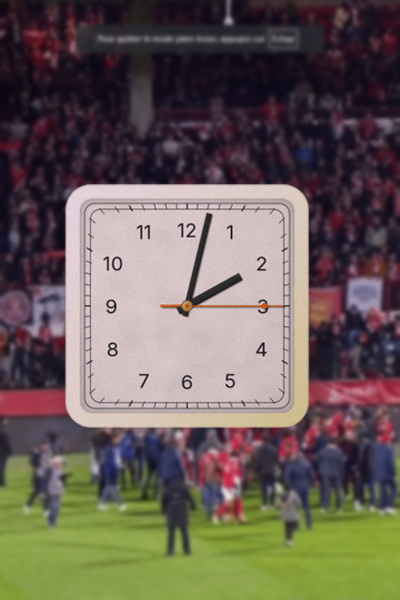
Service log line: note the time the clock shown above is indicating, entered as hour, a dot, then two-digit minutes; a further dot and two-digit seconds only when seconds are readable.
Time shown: 2.02.15
